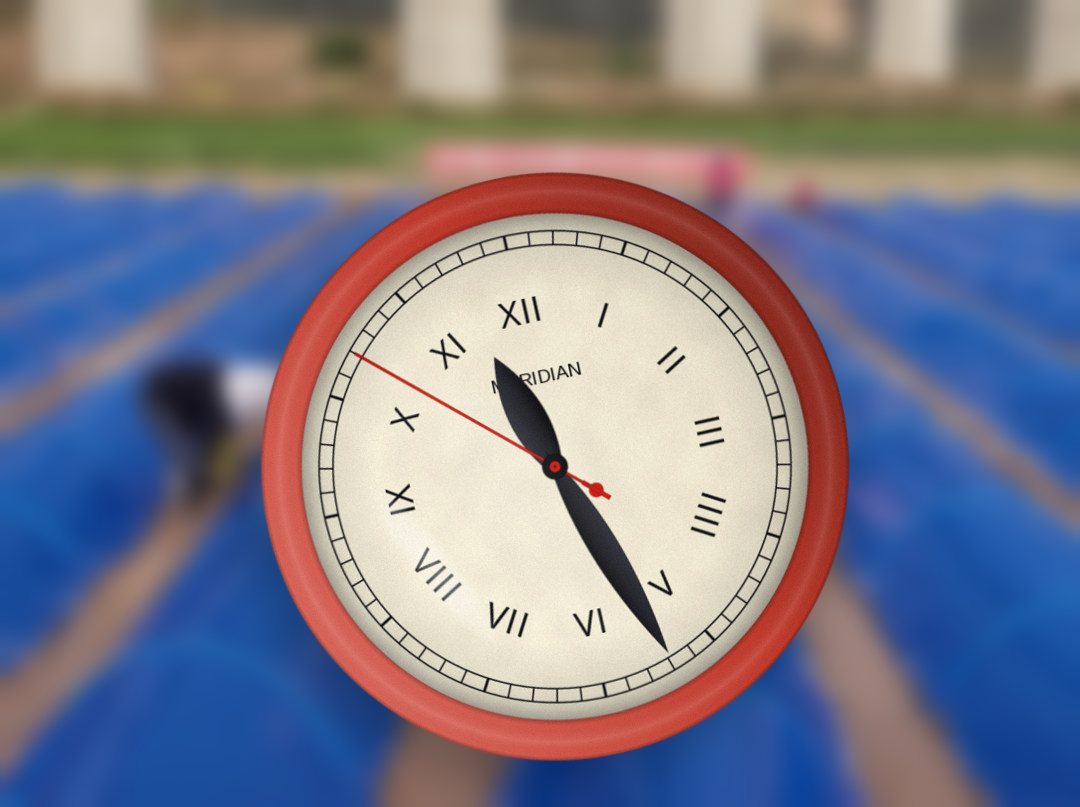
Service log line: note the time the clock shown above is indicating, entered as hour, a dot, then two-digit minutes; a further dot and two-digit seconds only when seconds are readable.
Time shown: 11.26.52
